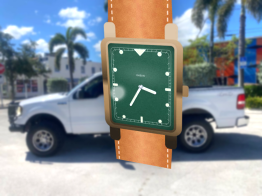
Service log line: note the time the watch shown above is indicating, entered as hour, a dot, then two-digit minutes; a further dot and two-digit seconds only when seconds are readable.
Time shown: 3.35
